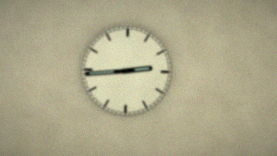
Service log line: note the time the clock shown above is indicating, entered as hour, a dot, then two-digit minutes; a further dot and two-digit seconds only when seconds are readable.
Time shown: 2.44
